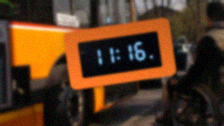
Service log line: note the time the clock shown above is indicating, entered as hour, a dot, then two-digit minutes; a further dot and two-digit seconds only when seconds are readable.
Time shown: 11.16
